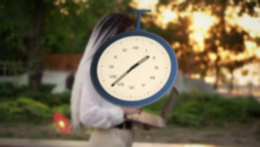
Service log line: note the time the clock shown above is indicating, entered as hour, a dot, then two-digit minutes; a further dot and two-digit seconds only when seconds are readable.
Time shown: 1.37
